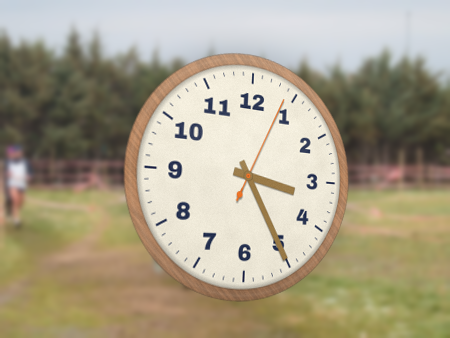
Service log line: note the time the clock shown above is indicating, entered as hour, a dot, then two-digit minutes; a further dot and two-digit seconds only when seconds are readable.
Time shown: 3.25.04
